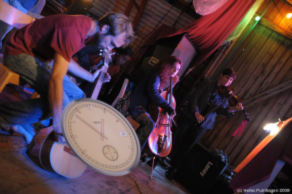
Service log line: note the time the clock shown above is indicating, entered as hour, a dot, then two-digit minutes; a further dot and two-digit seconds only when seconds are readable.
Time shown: 12.53
